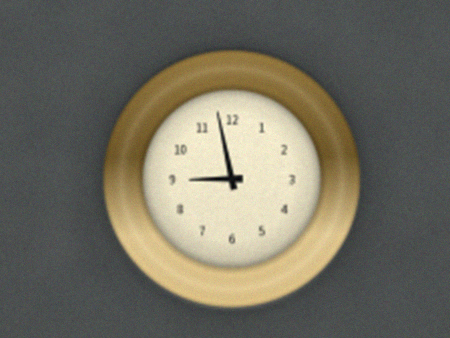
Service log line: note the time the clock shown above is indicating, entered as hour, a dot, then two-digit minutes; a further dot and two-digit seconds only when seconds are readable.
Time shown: 8.58
